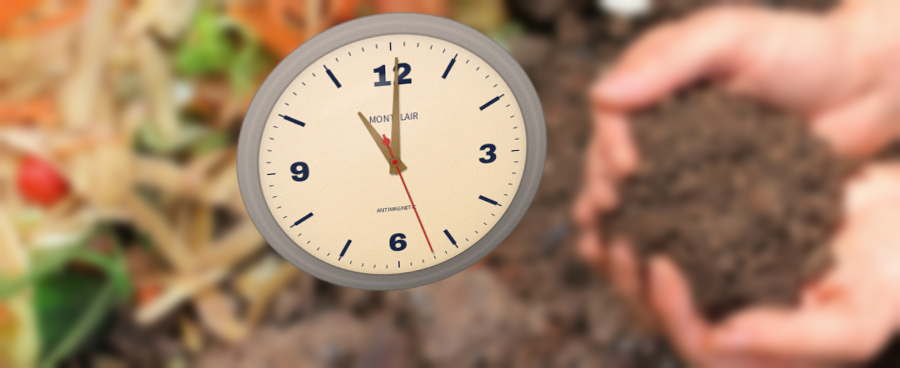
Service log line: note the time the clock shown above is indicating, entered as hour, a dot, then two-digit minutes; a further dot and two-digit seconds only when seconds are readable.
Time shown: 11.00.27
